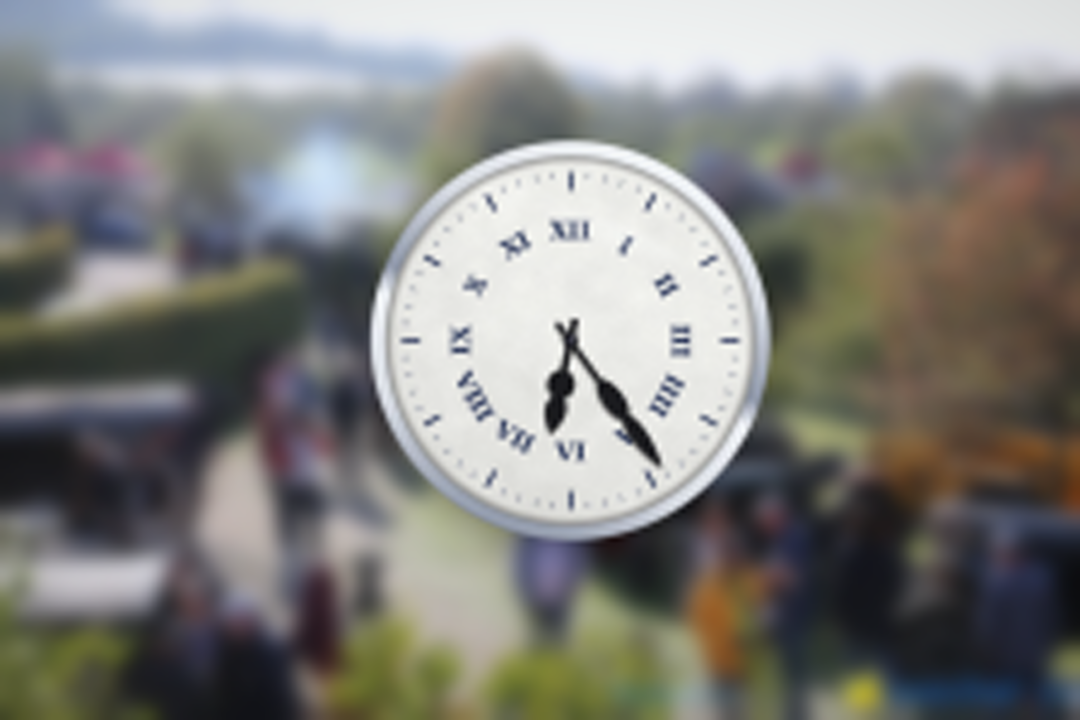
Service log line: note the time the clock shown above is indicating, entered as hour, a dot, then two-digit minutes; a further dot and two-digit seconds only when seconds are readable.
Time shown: 6.24
